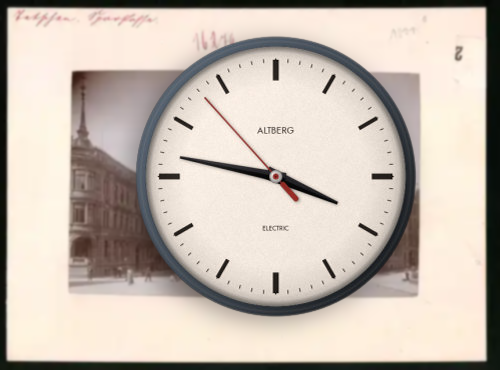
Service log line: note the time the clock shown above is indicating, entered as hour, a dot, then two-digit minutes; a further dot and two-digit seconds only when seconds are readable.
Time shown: 3.46.53
